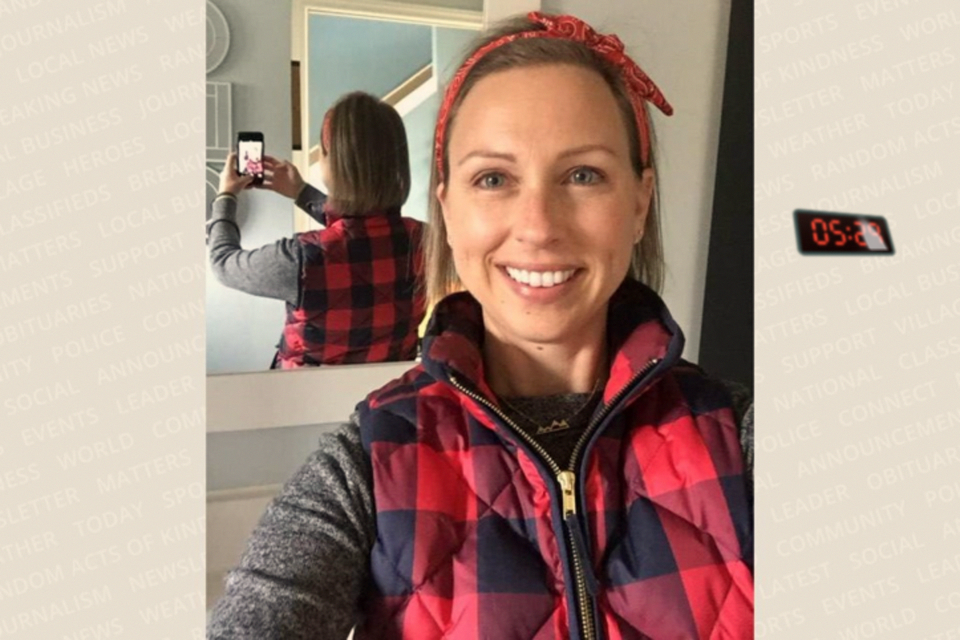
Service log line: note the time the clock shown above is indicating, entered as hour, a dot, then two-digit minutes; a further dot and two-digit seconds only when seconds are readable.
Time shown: 5.29
